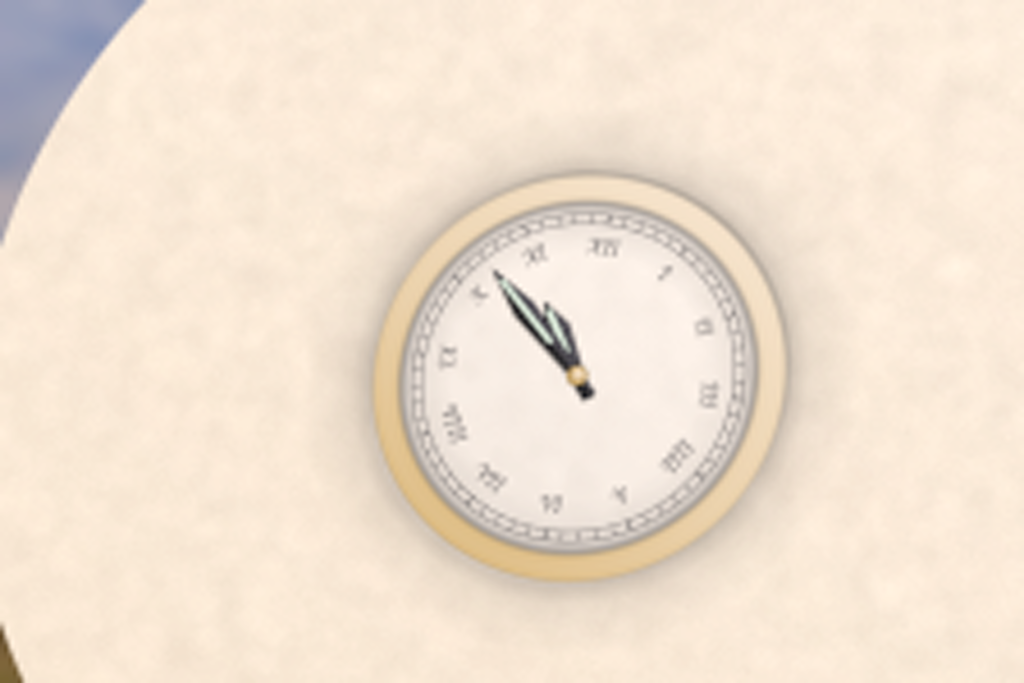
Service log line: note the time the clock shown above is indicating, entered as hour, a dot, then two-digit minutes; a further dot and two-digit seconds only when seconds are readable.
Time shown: 10.52
